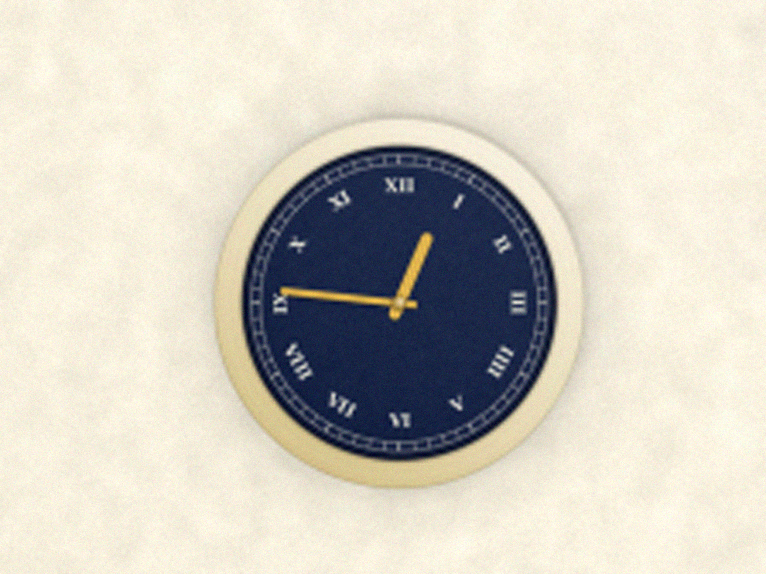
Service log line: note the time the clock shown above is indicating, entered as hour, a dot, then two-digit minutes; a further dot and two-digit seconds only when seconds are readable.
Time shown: 12.46
